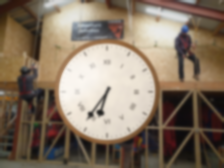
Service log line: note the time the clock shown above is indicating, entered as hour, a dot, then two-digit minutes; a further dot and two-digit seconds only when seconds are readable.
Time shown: 6.36
